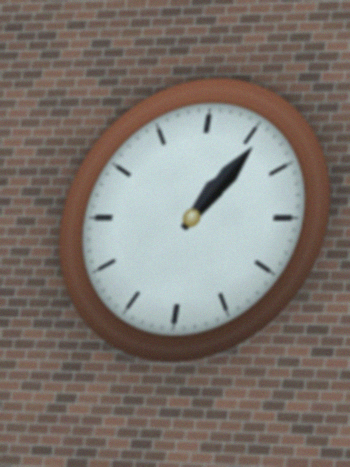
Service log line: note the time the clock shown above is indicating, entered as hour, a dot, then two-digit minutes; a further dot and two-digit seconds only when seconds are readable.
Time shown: 1.06
